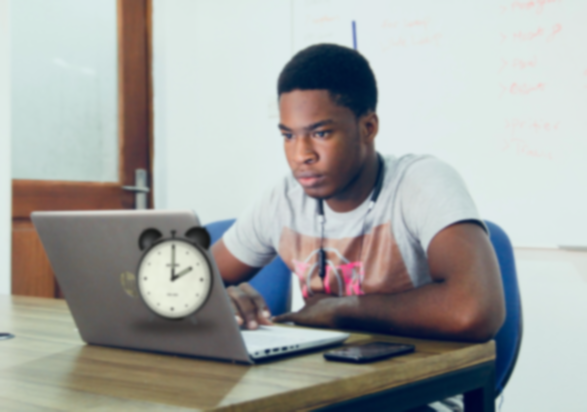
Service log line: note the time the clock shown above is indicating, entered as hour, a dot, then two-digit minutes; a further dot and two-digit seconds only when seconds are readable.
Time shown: 2.00
